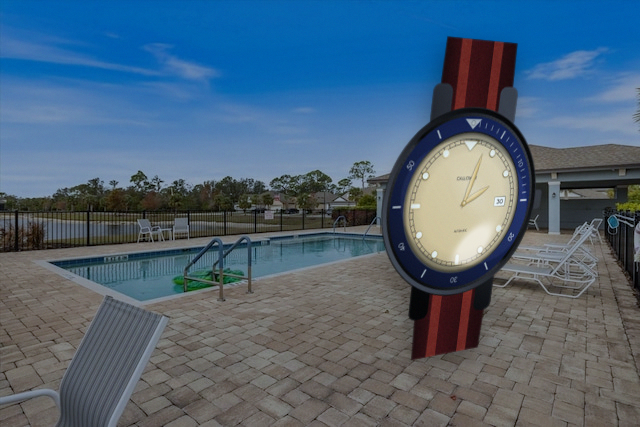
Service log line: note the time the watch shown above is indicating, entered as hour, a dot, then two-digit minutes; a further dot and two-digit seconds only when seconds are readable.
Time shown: 2.03
